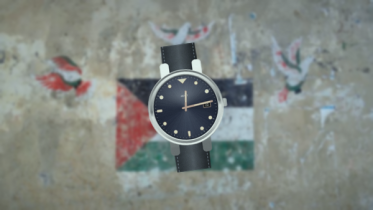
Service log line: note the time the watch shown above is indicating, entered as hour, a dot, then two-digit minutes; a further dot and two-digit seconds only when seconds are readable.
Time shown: 12.14
